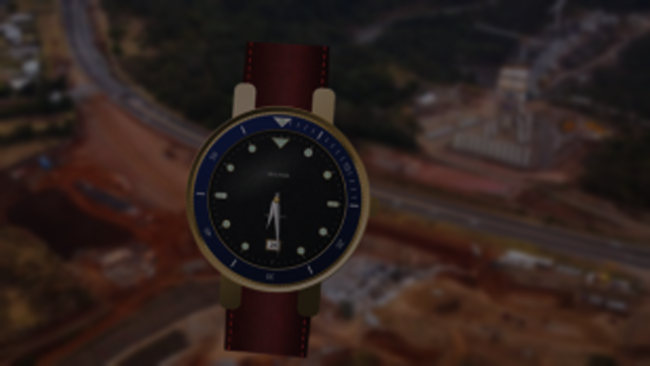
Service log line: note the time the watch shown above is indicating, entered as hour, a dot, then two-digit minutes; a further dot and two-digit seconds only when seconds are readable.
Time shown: 6.29
